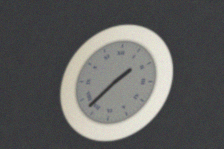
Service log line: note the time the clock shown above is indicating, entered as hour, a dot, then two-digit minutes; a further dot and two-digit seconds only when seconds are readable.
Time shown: 1.37
